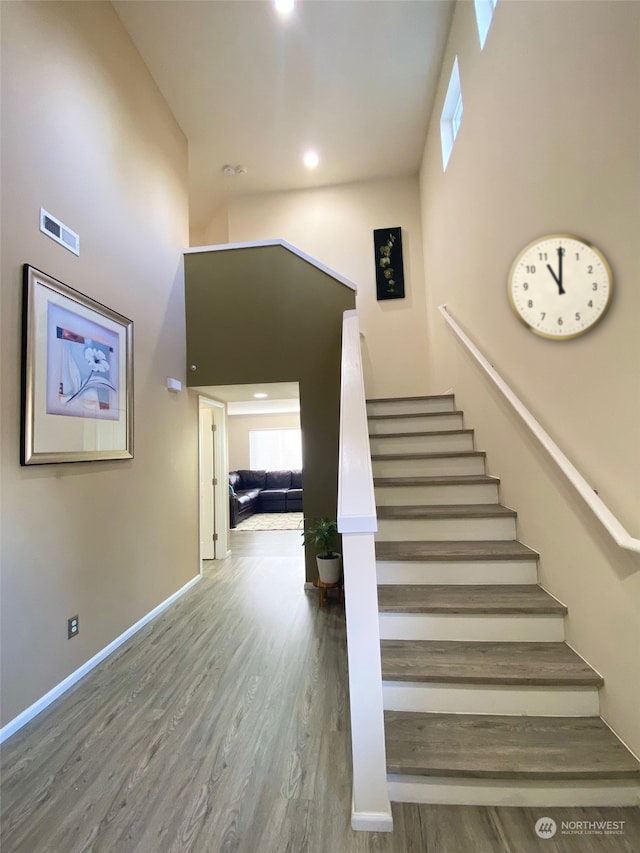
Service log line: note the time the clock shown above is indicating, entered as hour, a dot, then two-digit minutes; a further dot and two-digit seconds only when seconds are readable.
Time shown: 11.00
